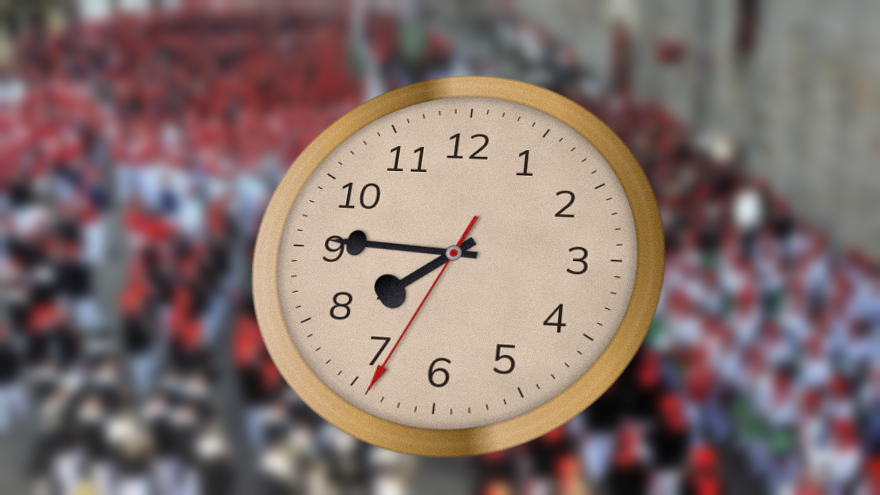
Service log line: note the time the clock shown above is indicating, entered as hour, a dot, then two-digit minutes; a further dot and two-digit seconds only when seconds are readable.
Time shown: 7.45.34
